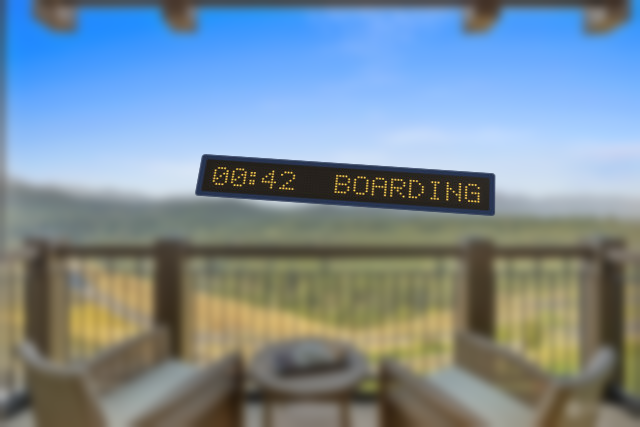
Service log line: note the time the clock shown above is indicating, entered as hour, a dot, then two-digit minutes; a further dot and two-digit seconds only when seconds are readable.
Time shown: 0.42
